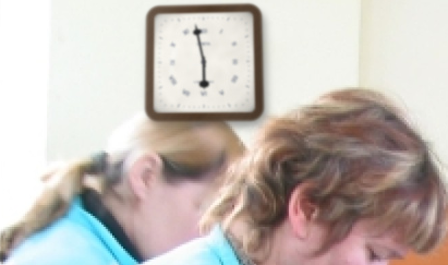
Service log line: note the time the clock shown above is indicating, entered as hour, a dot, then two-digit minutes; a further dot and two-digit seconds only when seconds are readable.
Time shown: 5.58
